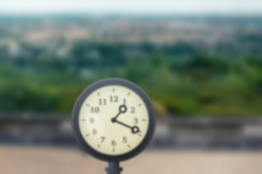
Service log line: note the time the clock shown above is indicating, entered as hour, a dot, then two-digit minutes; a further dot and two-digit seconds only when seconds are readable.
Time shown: 1.19
